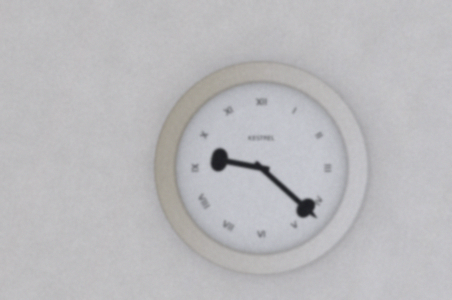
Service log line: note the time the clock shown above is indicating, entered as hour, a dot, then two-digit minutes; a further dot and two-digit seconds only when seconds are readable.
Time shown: 9.22
